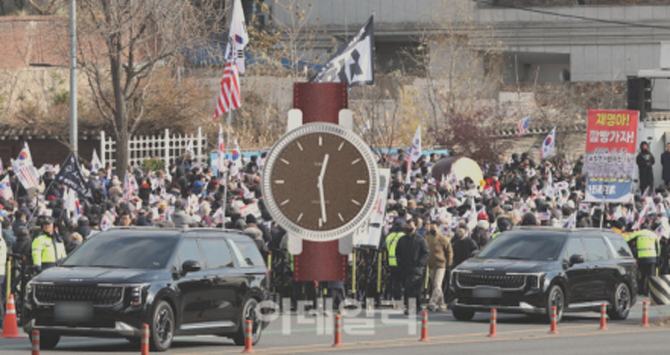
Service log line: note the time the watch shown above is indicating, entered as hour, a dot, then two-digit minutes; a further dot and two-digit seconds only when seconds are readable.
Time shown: 12.29
